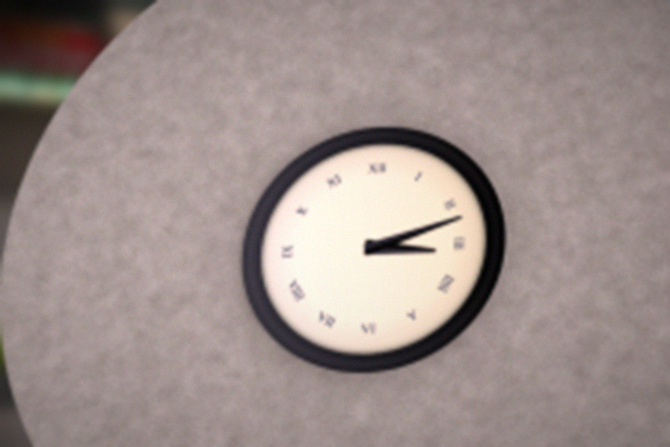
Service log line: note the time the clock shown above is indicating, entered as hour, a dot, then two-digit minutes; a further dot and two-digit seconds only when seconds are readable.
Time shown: 3.12
